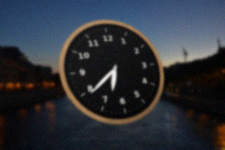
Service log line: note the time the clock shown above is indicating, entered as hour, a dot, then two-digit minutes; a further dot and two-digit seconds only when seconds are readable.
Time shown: 6.39
